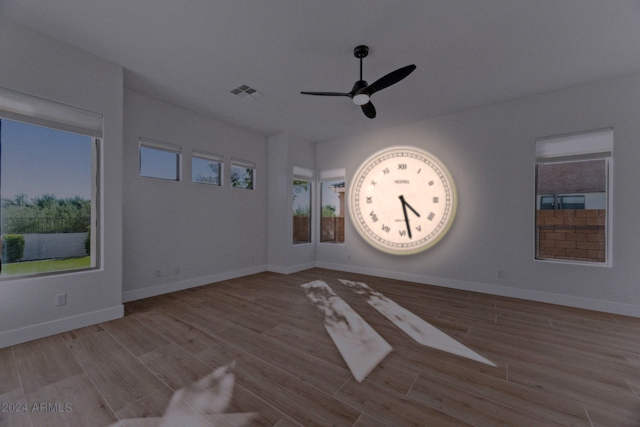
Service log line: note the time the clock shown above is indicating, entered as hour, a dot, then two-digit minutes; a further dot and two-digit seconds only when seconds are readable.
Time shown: 4.28
